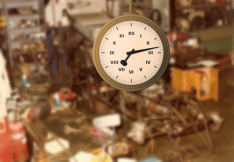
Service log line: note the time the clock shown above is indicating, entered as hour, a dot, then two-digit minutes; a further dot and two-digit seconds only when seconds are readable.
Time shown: 7.13
